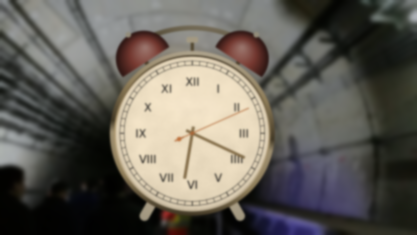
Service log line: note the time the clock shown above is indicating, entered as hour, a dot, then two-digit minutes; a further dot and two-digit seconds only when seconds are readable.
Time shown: 6.19.11
